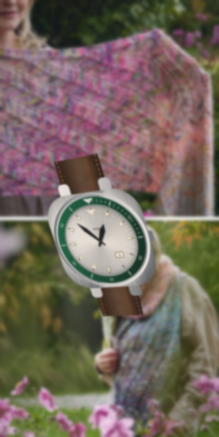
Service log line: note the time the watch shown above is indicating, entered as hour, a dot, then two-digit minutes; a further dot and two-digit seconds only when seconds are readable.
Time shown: 12.53
